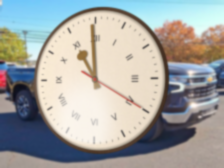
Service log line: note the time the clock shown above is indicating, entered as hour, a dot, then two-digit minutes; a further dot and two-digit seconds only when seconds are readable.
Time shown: 10.59.20
